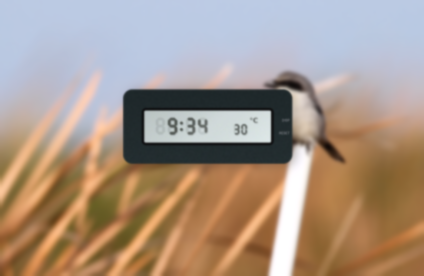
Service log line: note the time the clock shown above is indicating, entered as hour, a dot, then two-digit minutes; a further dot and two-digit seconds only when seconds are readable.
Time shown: 9.34
